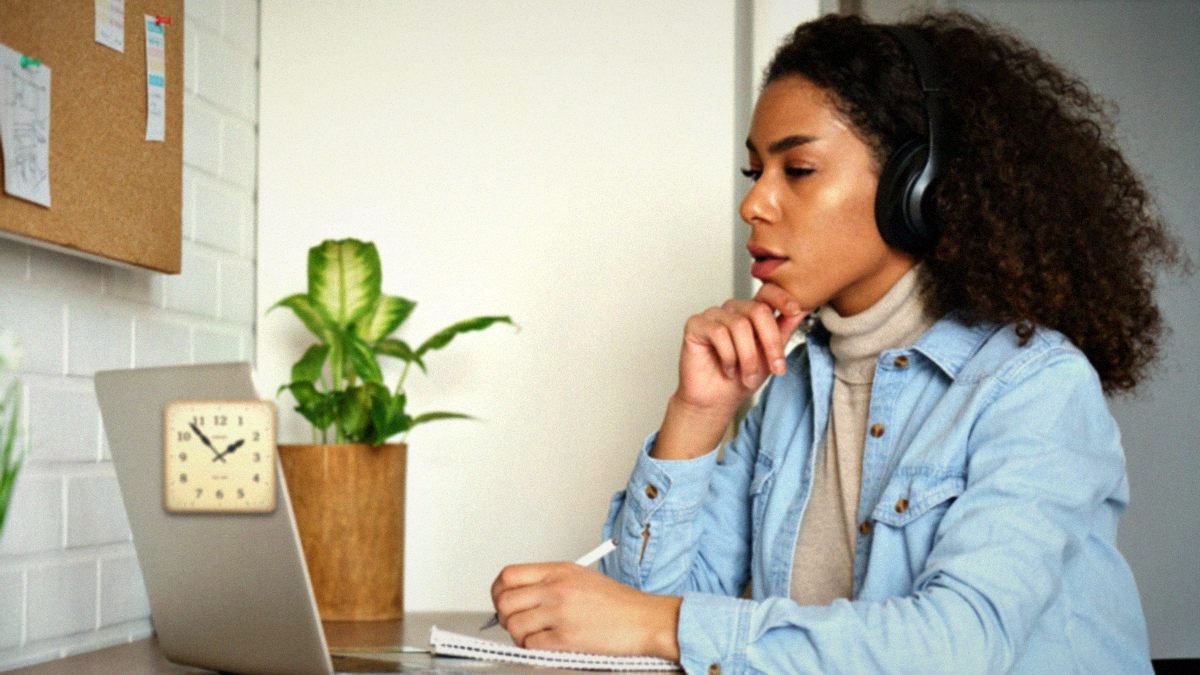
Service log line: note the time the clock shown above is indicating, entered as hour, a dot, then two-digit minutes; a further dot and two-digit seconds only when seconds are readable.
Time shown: 1.53
